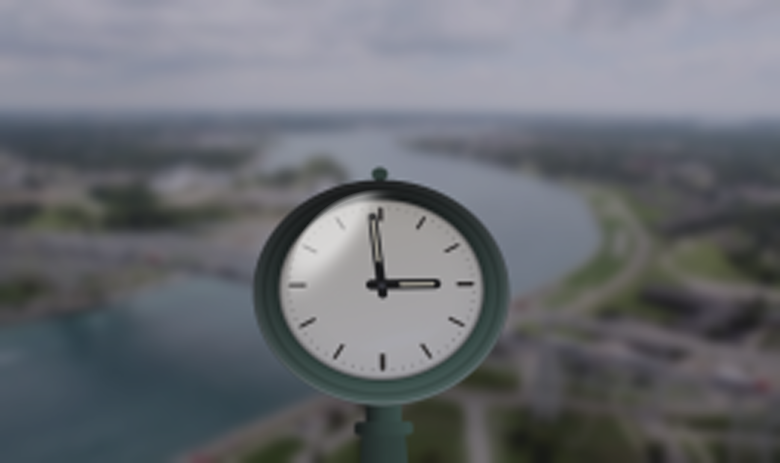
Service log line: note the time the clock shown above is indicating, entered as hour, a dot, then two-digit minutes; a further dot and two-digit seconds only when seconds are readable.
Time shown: 2.59
